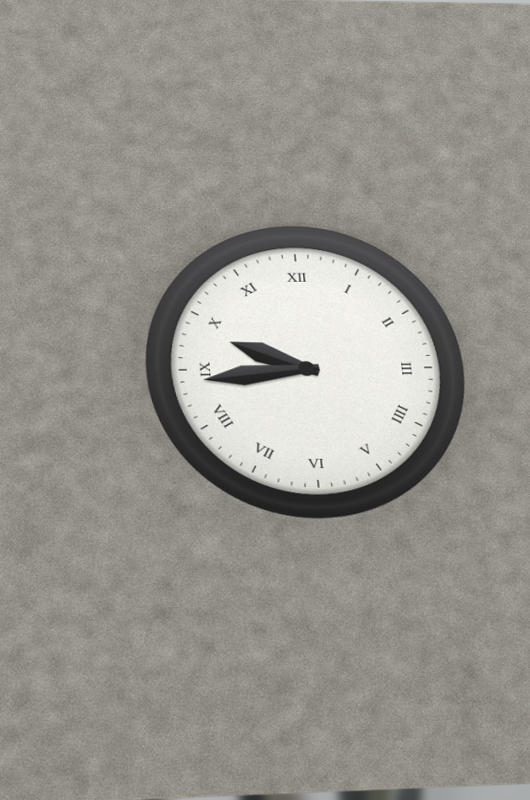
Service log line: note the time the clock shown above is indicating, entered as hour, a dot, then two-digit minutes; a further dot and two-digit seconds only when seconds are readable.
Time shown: 9.44
